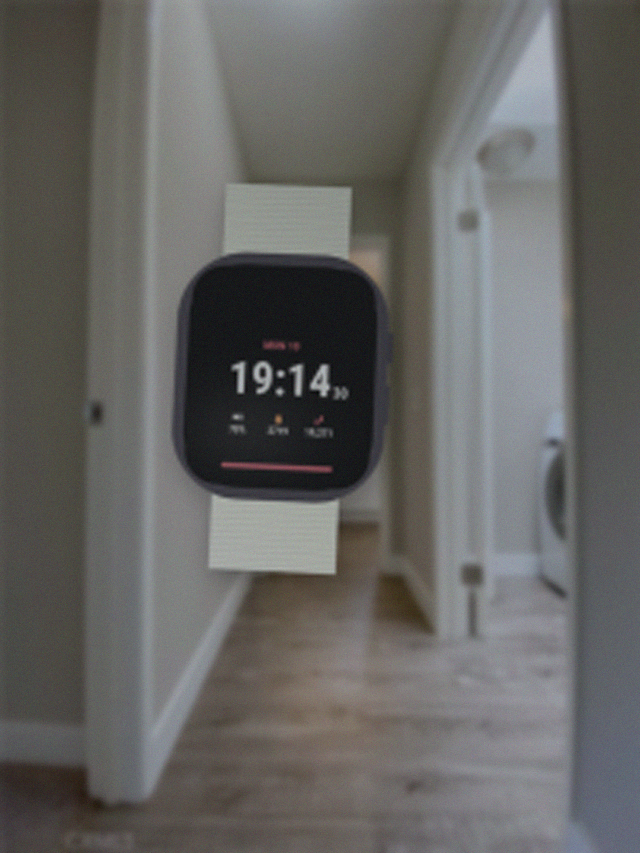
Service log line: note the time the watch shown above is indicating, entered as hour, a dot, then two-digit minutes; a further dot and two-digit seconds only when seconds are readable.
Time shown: 19.14
